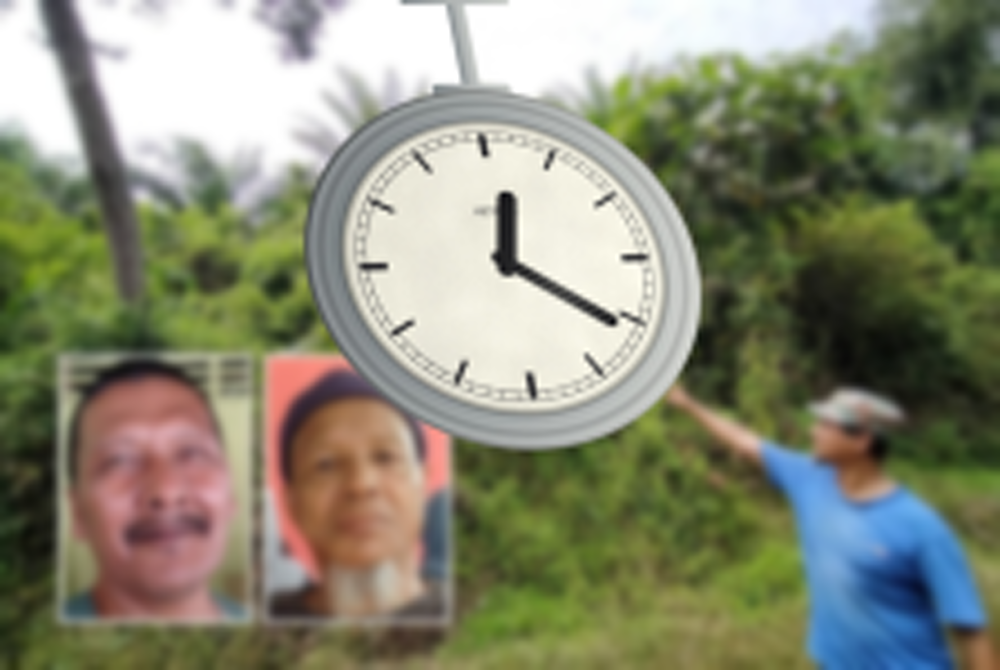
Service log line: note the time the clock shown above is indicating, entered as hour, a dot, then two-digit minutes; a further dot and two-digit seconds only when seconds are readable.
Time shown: 12.21
